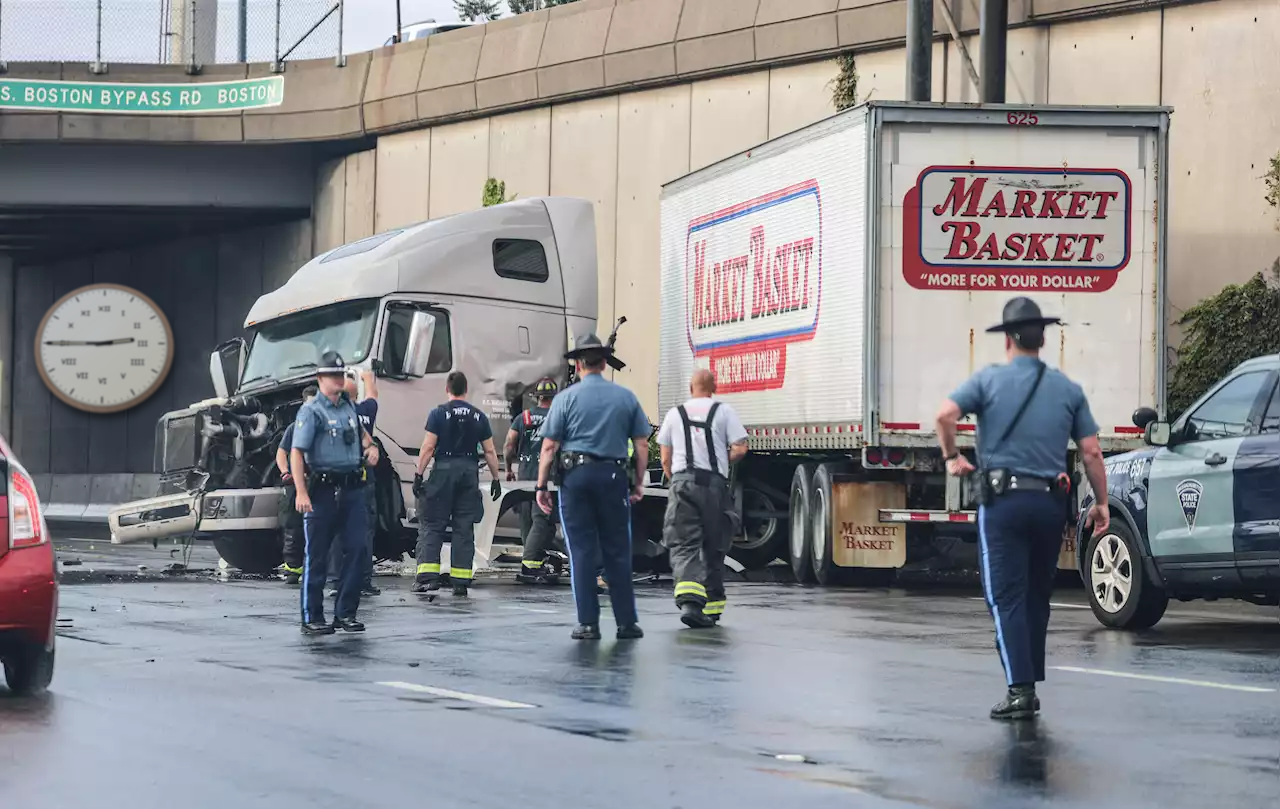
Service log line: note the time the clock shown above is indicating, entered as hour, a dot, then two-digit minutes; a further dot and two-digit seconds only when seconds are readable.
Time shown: 2.45
